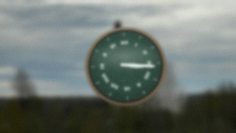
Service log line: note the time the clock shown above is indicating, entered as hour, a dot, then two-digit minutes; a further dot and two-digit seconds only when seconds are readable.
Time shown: 3.16
